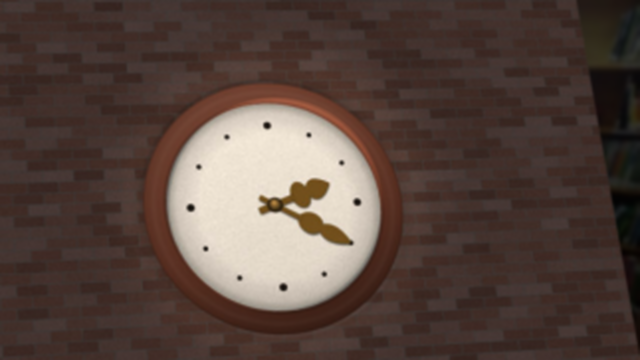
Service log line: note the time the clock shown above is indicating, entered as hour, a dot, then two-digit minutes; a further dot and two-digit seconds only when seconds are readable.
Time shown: 2.20
